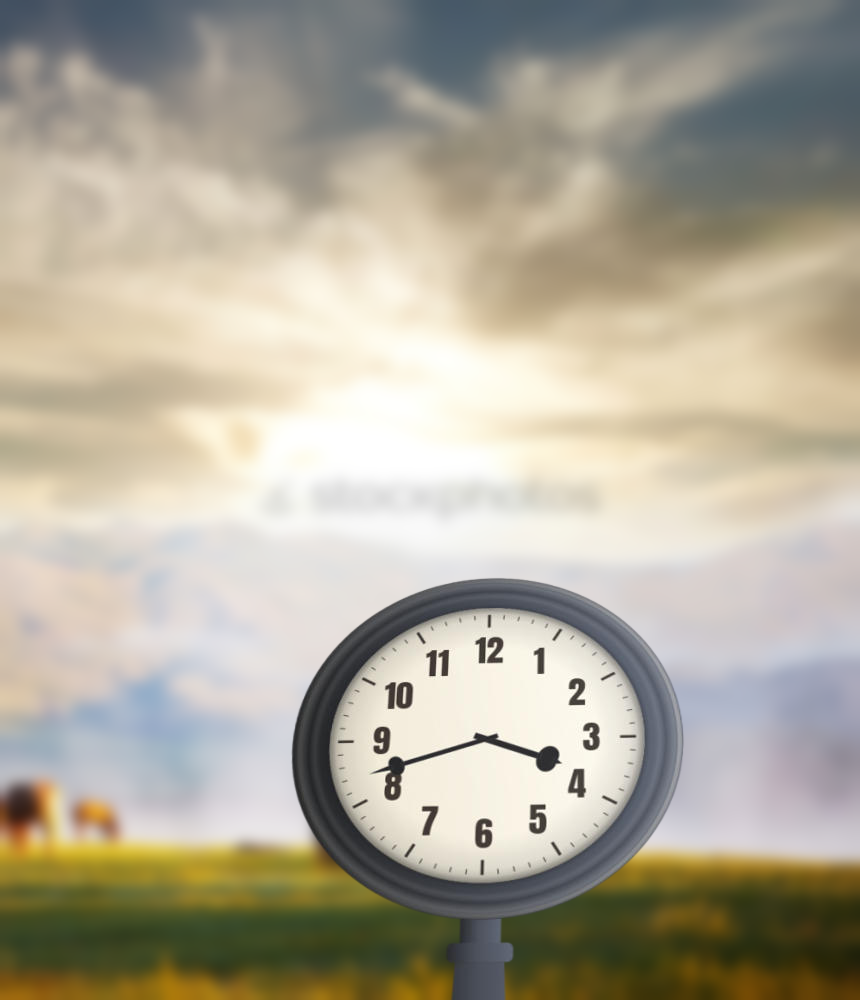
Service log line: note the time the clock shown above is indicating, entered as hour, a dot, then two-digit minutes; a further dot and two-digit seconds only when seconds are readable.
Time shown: 3.42
